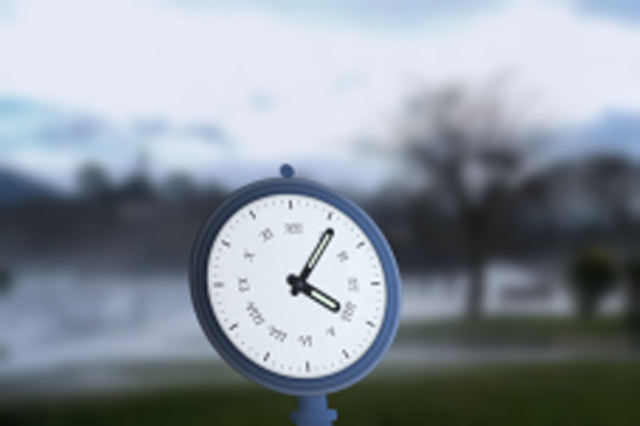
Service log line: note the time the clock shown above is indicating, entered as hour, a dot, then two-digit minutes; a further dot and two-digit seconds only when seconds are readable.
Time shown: 4.06
